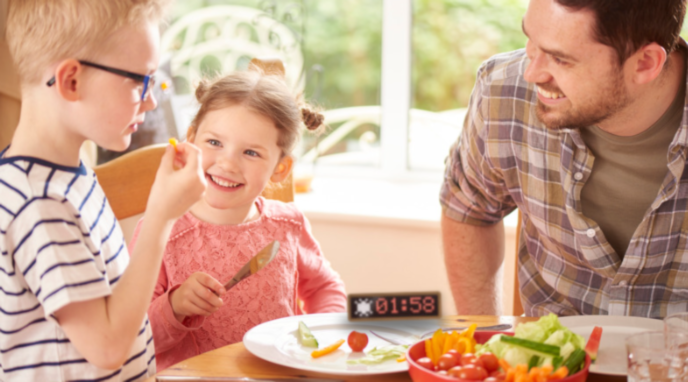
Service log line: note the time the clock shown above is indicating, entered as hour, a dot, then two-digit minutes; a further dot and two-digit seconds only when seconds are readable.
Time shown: 1.58
